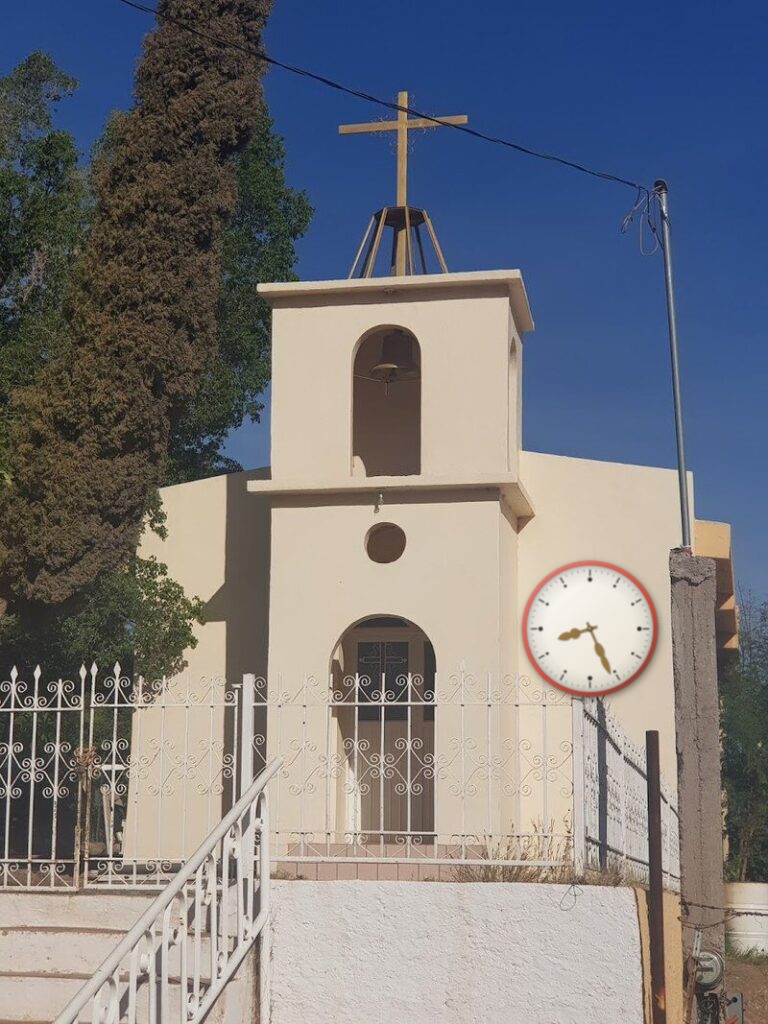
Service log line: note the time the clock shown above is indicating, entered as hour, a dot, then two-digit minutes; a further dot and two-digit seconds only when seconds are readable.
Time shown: 8.26
